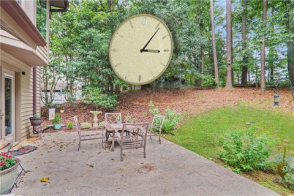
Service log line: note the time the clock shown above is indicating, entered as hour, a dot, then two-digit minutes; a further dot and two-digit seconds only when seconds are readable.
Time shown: 3.06
